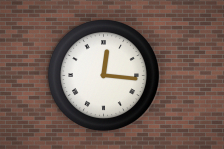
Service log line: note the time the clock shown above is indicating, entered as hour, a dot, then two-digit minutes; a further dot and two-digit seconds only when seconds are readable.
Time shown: 12.16
